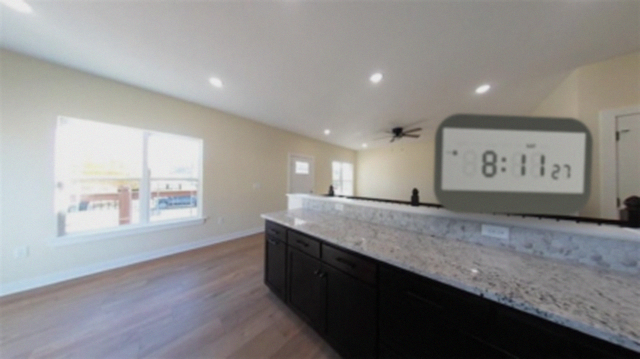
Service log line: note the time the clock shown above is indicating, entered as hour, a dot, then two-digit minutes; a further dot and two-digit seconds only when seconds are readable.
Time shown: 8.11.27
